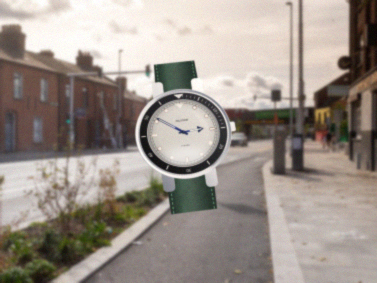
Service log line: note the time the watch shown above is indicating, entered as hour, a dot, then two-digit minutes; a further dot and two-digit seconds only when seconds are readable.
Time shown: 2.51
